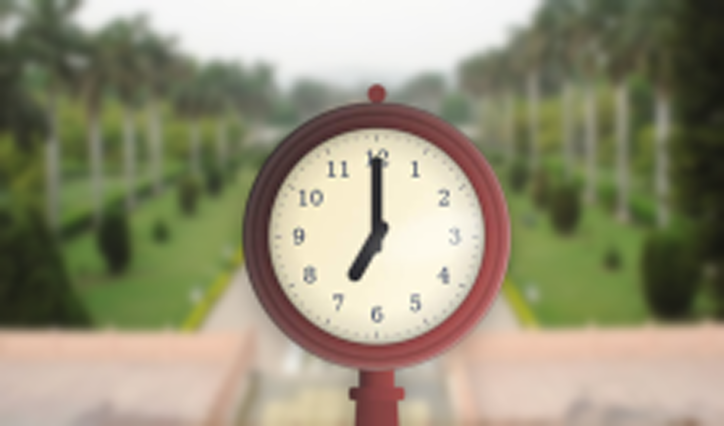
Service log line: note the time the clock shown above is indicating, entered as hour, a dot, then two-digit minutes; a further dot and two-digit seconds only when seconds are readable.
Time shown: 7.00
